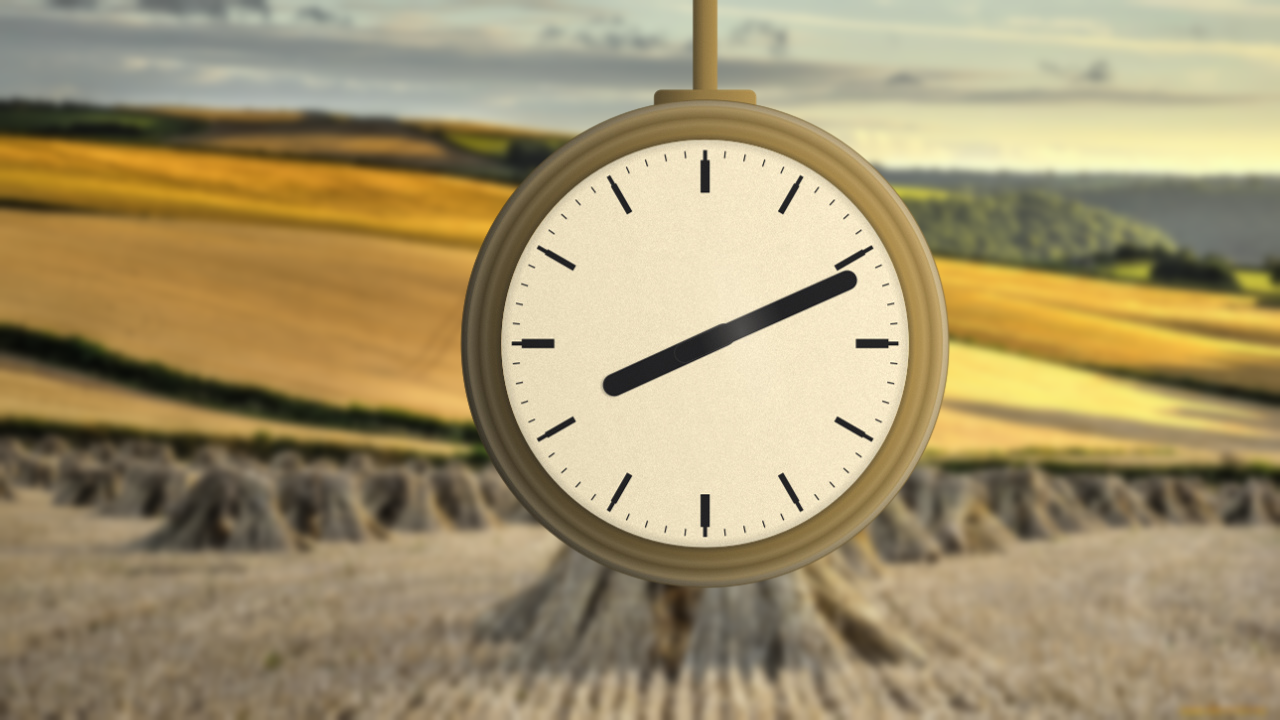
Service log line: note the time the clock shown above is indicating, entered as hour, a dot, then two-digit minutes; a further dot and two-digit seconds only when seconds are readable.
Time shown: 8.11
